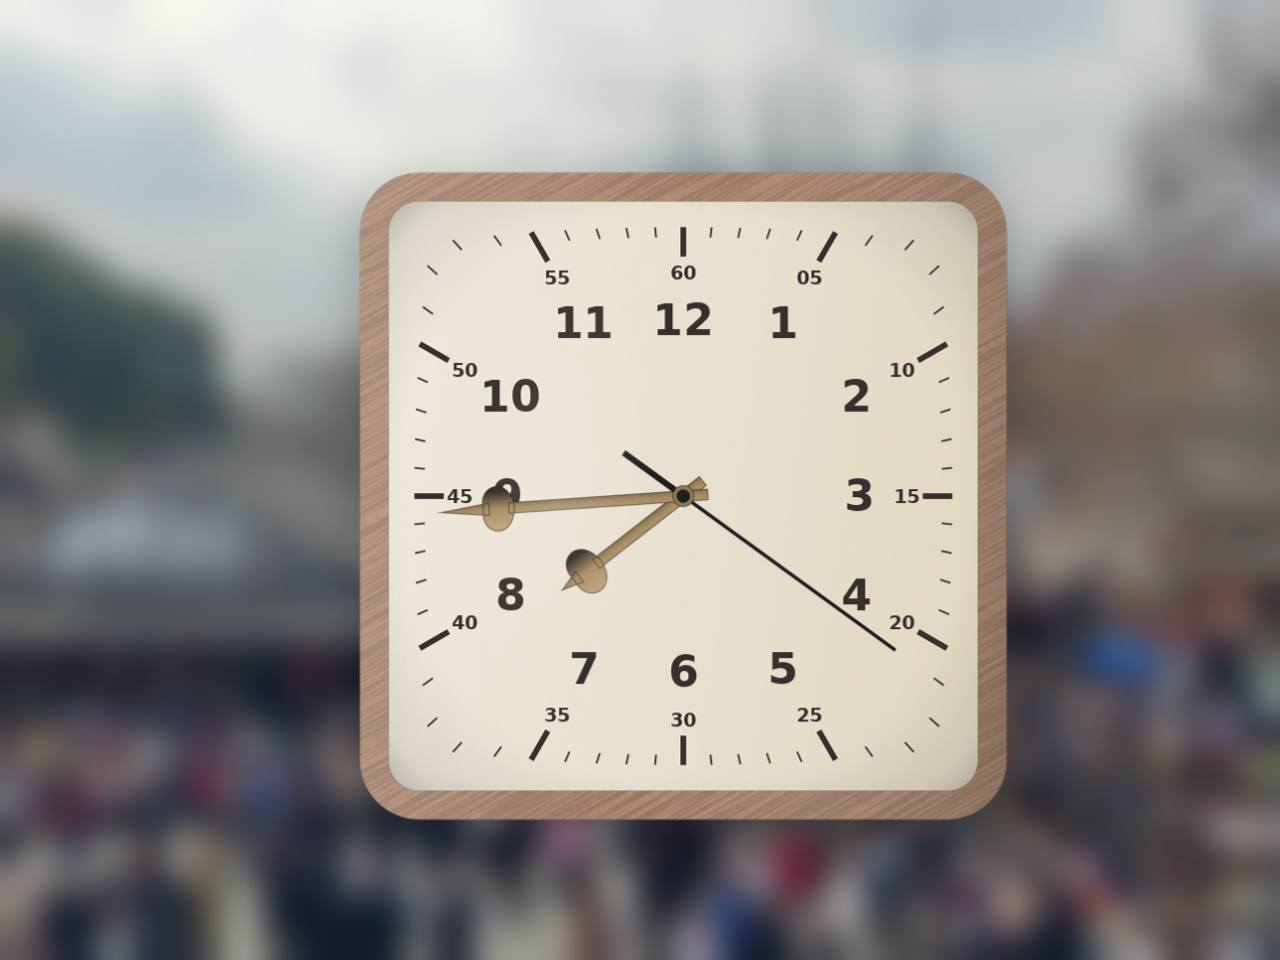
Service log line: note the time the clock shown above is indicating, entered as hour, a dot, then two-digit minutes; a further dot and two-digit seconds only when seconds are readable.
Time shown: 7.44.21
